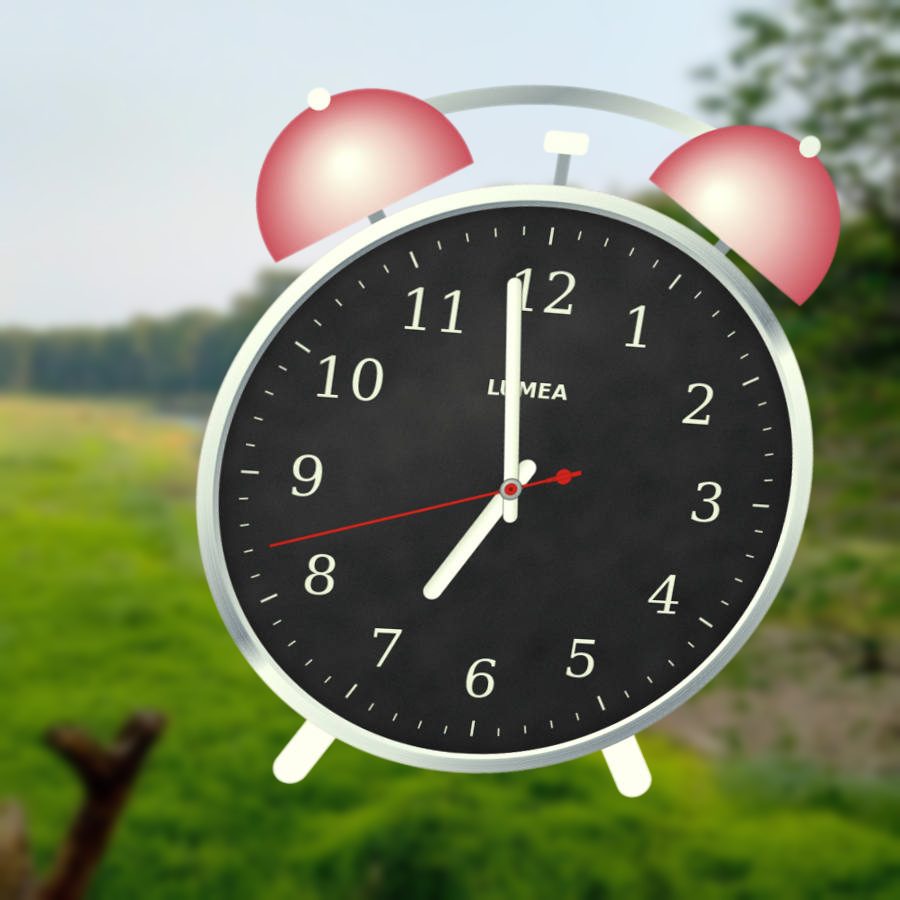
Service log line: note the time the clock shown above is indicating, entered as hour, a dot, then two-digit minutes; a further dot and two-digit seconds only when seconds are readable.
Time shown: 6.58.42
